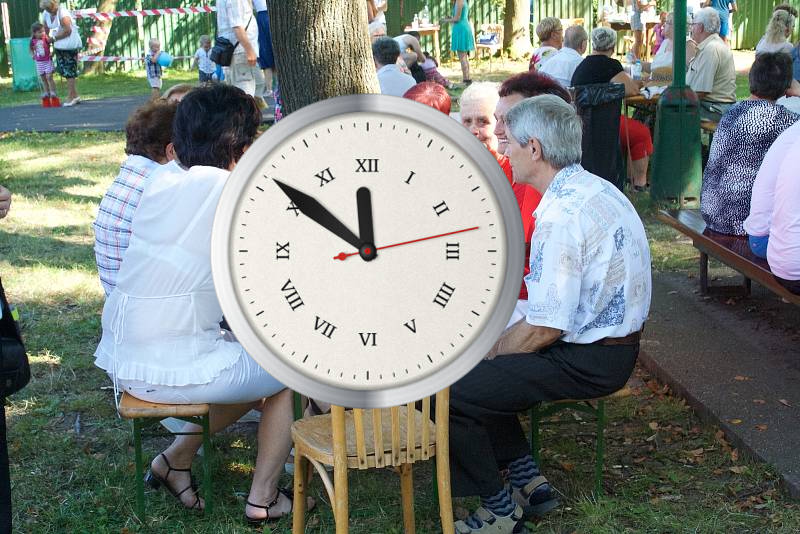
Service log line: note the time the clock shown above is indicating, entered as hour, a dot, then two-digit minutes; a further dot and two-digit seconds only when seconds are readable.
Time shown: 11.51.13
